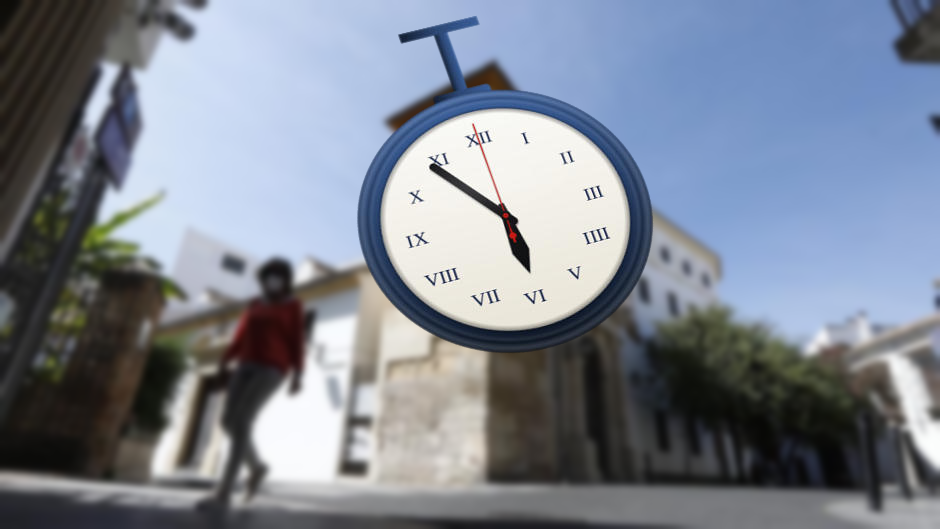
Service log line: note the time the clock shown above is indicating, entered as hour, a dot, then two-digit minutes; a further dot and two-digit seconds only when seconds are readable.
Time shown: 5.54.00
